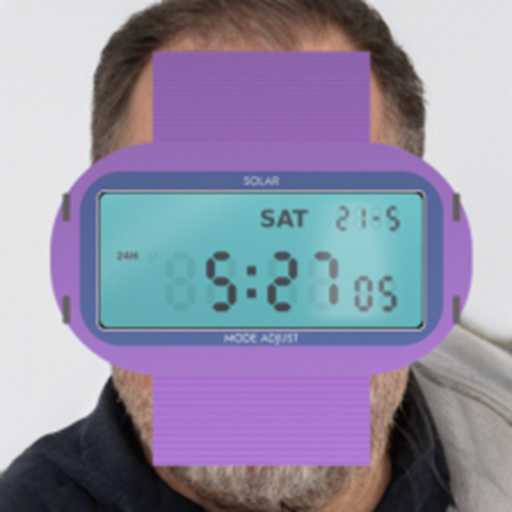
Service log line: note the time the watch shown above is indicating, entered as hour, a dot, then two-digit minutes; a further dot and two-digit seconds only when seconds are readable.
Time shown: 5.27.05
